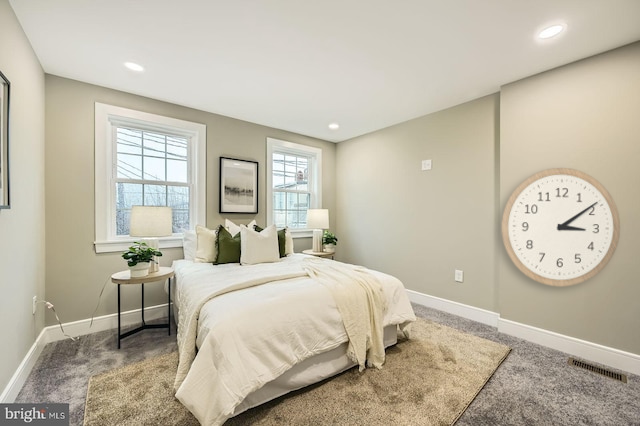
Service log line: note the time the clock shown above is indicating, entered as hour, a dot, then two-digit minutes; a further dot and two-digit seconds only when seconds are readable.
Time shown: 3.09
